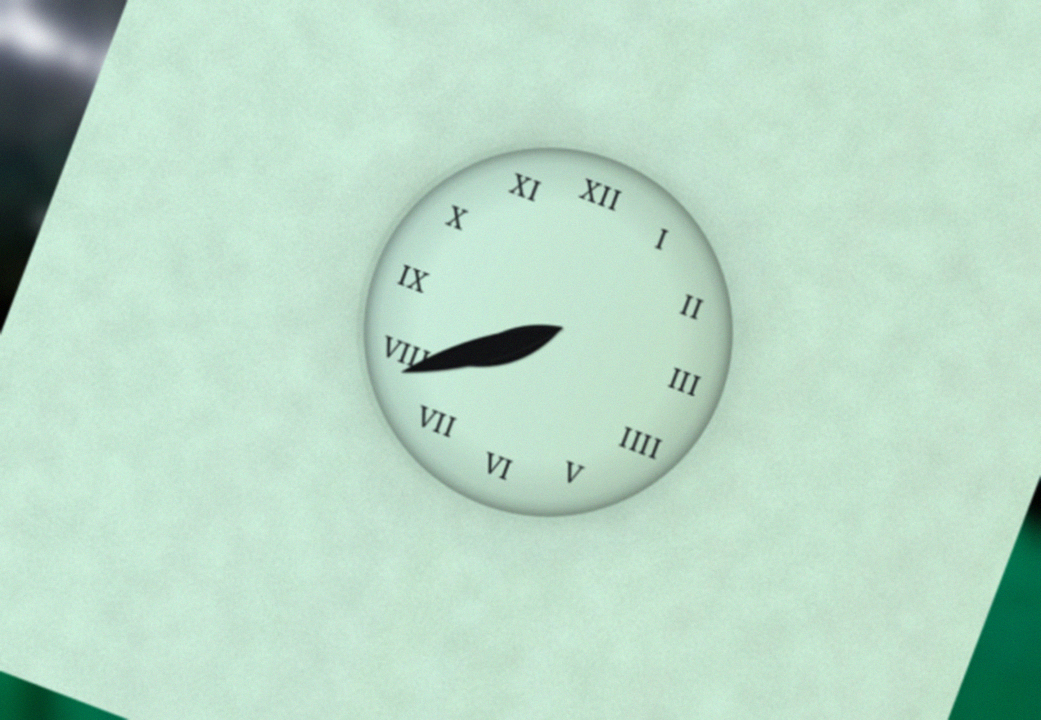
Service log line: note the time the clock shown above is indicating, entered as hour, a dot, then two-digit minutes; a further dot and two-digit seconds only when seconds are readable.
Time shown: 7.39
